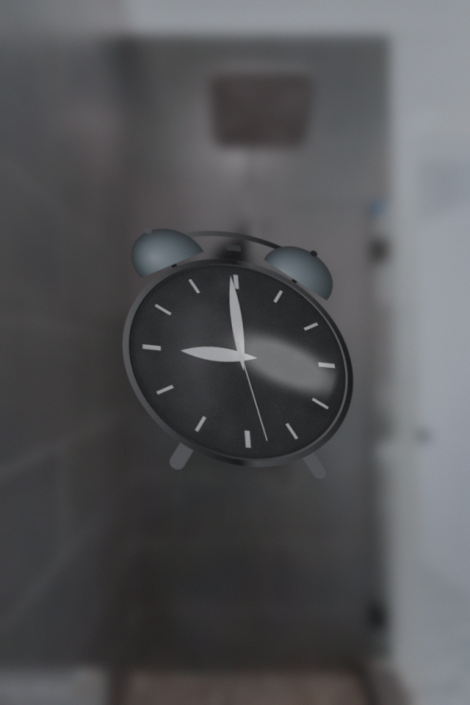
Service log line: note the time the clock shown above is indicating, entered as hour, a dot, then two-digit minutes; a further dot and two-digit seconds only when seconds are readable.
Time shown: 8.59.28
